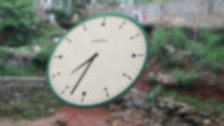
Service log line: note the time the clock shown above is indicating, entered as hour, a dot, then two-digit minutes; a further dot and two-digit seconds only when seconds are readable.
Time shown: 7.33
